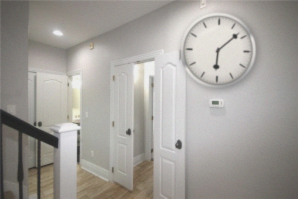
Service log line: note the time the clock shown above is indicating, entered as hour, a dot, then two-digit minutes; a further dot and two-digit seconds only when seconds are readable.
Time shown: 6.08
